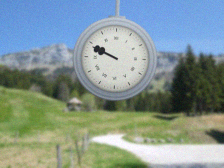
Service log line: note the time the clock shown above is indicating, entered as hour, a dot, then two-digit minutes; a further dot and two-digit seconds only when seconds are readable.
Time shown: 9.49
